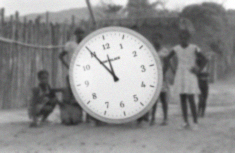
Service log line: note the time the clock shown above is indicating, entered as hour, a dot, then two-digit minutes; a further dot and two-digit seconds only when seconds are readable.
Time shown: 11.55
